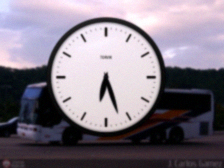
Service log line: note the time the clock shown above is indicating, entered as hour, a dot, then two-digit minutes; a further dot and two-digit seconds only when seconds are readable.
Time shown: 6.27
